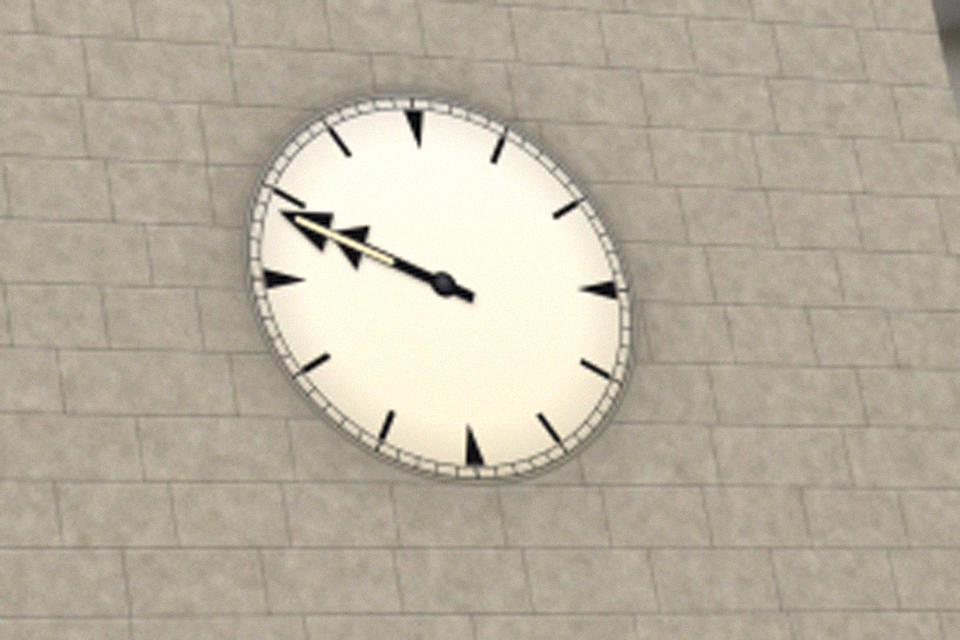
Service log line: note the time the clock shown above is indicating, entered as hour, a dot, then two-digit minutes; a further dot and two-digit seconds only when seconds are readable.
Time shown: 9.49
